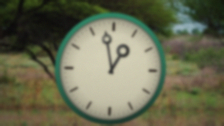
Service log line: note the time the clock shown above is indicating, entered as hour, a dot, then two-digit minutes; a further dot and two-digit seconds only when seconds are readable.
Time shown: 12.58
